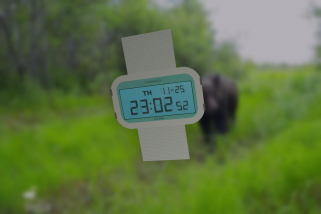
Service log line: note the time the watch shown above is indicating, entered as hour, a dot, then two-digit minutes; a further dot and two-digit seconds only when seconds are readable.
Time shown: 23.02.52
